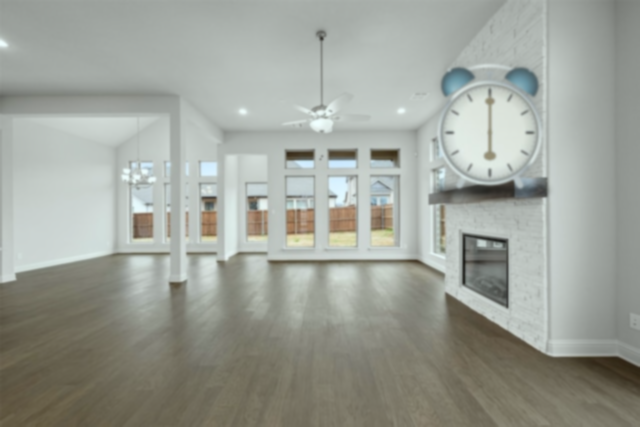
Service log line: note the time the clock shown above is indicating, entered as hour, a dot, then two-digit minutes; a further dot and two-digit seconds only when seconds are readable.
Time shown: 6.00
